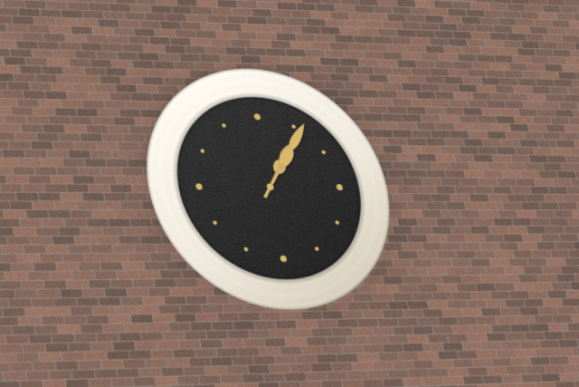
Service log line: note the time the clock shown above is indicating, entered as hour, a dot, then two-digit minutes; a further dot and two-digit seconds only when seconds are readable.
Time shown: 1.06
